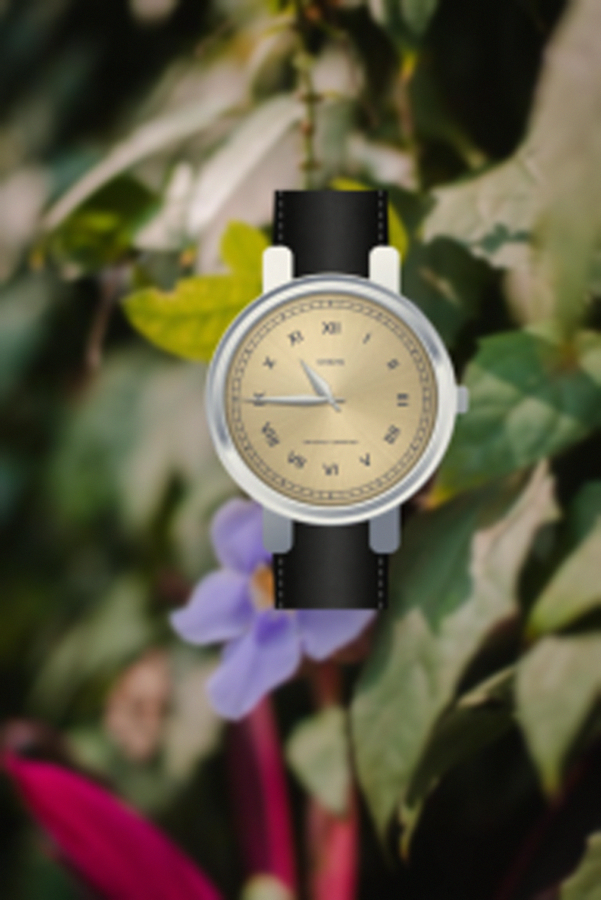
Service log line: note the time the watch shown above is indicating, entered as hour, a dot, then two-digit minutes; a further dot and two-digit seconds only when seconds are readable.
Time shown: 10.45
